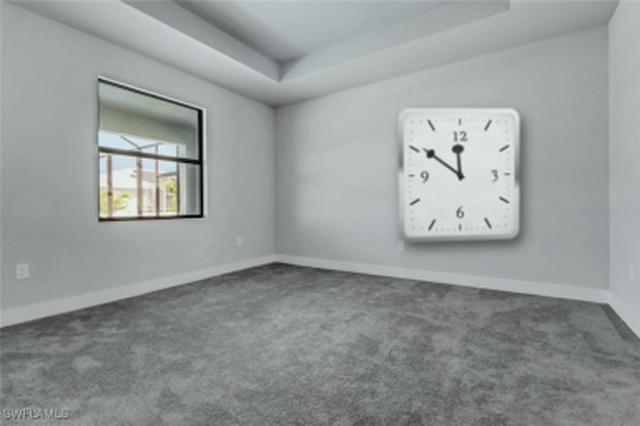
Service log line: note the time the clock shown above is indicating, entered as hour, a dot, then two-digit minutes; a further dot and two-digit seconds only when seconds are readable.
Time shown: 11.51
